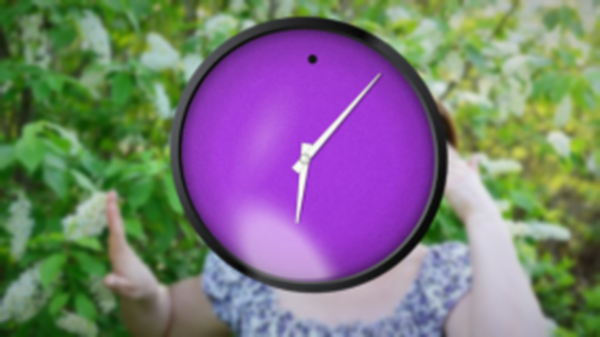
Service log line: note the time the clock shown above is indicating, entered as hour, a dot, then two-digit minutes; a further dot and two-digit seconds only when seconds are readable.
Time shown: 6.06
